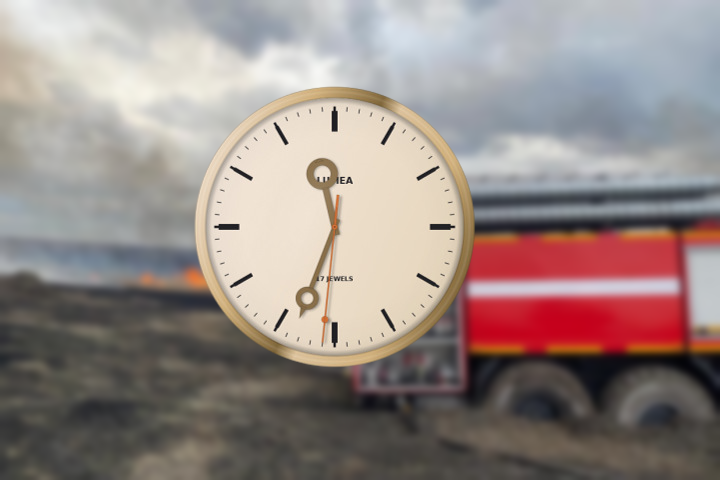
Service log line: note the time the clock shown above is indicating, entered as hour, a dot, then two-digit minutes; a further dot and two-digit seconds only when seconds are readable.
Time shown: 11.33.31
